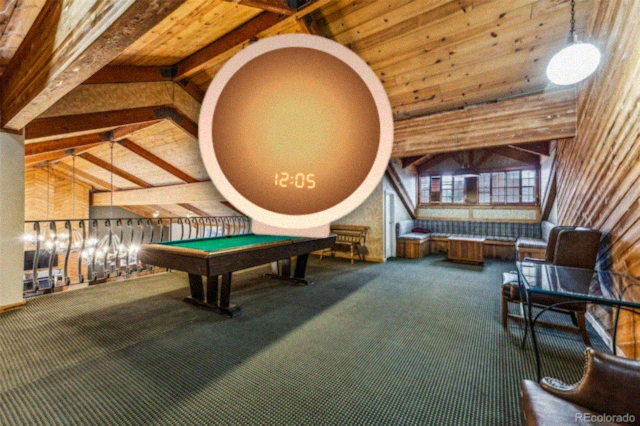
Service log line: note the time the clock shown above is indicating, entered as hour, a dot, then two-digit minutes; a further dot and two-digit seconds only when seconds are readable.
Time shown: 12.05
